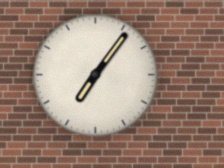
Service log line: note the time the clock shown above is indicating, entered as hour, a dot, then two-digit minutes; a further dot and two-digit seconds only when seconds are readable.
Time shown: 7.06
